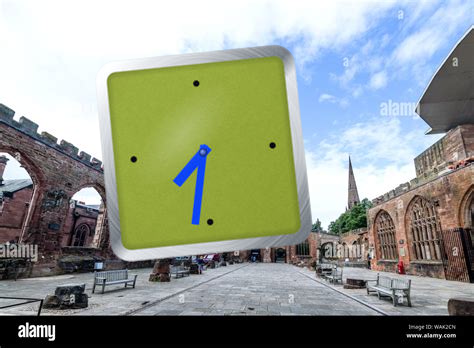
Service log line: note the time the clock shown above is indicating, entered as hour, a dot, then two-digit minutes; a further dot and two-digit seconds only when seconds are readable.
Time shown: 7.32
